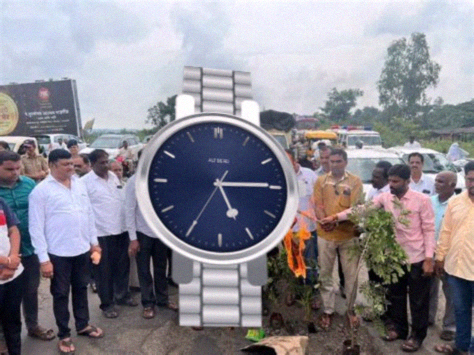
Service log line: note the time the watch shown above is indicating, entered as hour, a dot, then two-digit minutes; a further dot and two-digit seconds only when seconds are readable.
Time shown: 5.14.35
